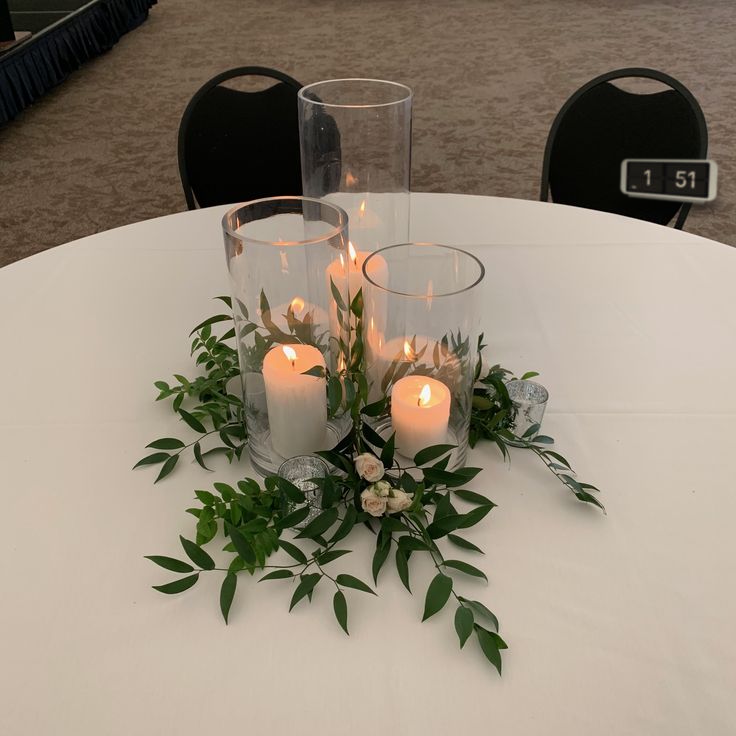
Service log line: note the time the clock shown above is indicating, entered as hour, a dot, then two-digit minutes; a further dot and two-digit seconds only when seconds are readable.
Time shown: 1.51
